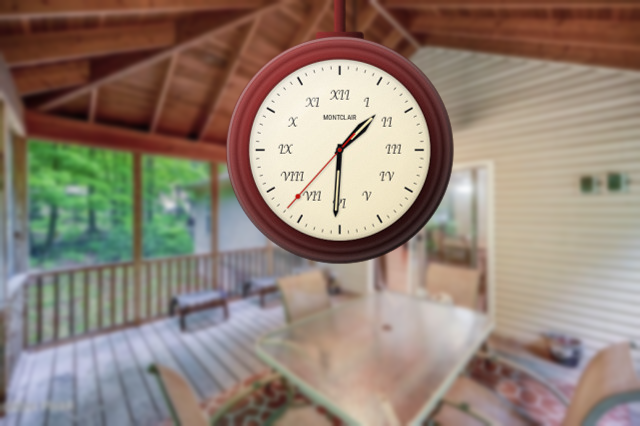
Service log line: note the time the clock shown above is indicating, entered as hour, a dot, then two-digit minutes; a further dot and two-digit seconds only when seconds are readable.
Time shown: 1.30.37
